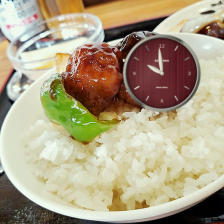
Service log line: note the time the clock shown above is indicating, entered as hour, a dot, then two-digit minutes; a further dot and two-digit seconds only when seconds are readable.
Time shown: 9.59
